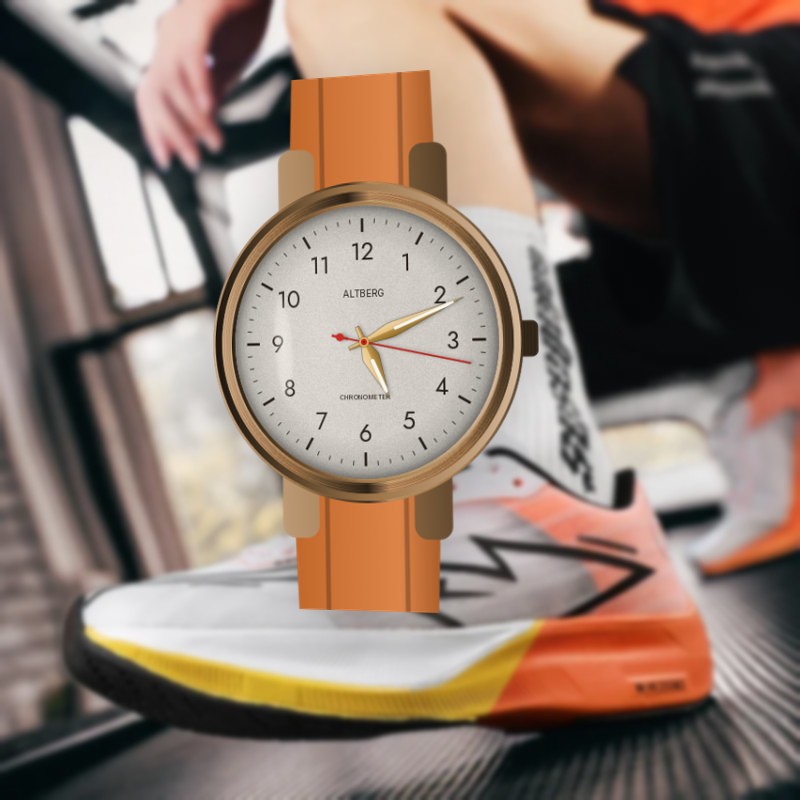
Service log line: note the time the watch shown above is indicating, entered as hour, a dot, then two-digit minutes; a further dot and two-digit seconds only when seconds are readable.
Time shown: 5.11.17
